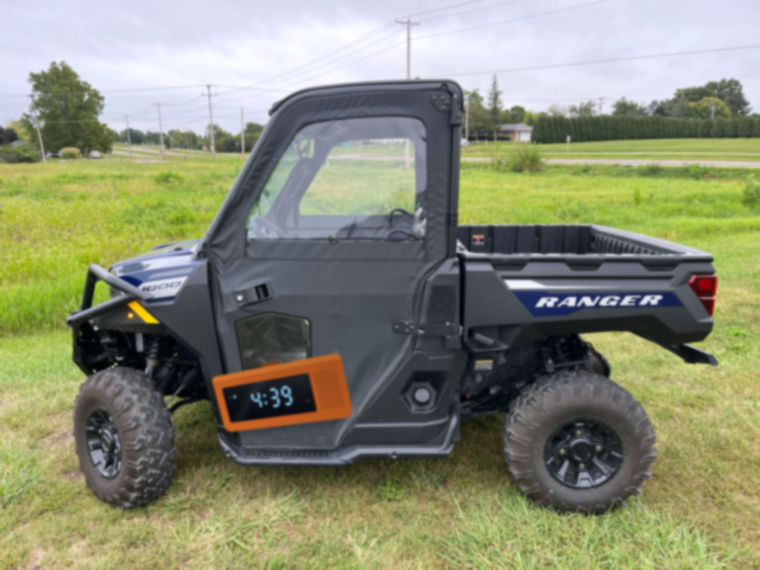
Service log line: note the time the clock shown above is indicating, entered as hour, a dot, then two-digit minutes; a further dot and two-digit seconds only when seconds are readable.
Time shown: 4.39
